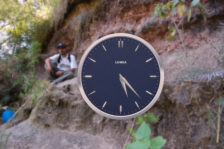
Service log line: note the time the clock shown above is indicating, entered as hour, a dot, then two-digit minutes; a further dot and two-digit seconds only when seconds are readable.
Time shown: 5.23
